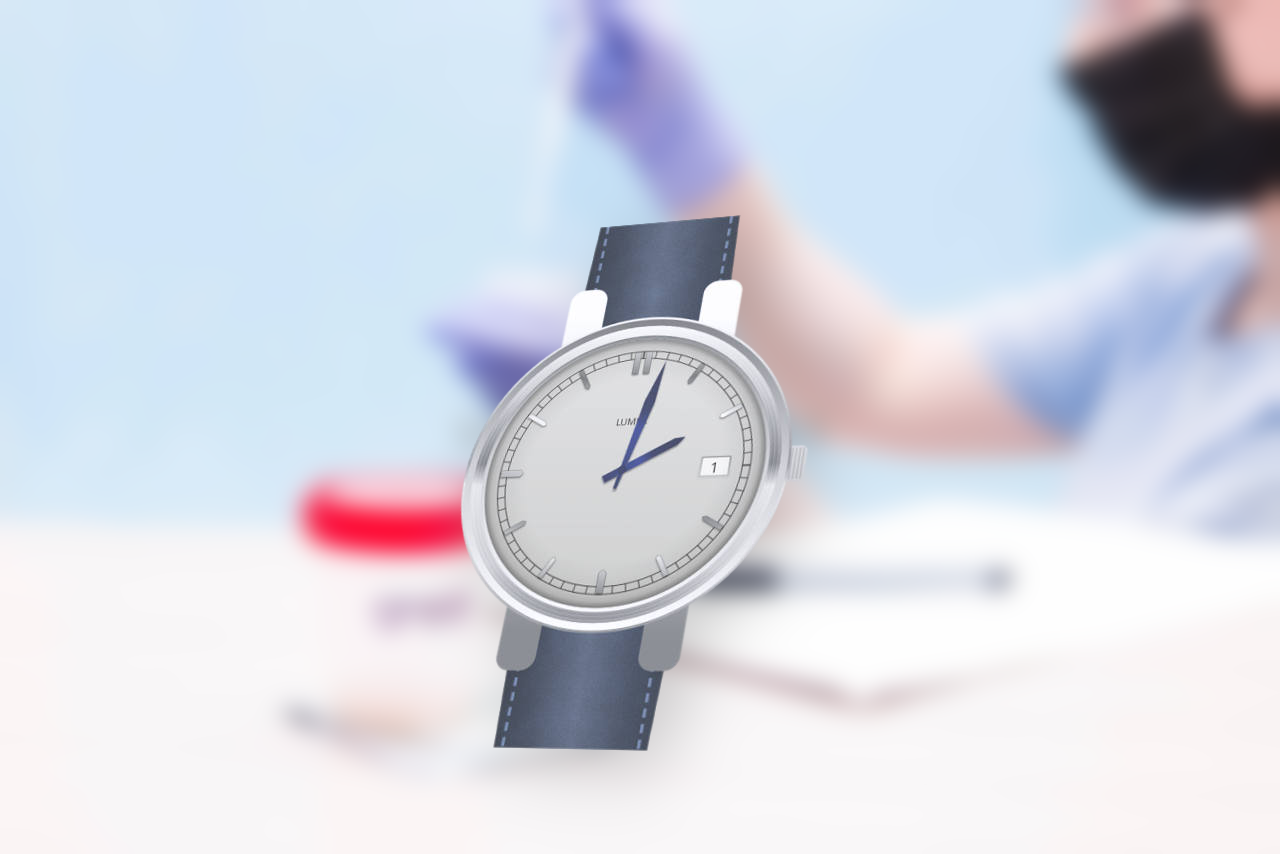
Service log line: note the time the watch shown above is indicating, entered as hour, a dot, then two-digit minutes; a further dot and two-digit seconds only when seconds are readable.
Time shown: 2.02
